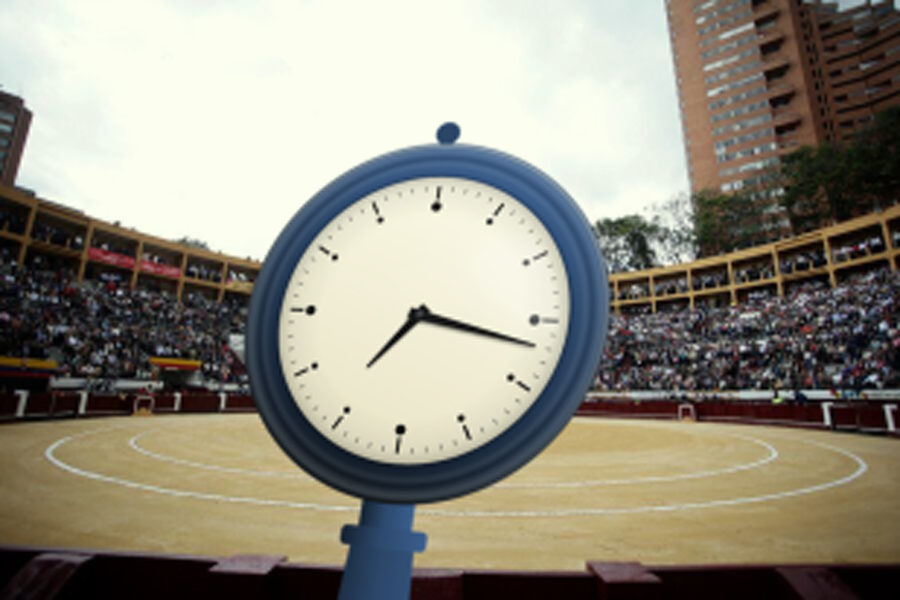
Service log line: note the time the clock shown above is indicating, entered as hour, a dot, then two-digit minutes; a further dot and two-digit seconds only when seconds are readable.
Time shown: 7.17
